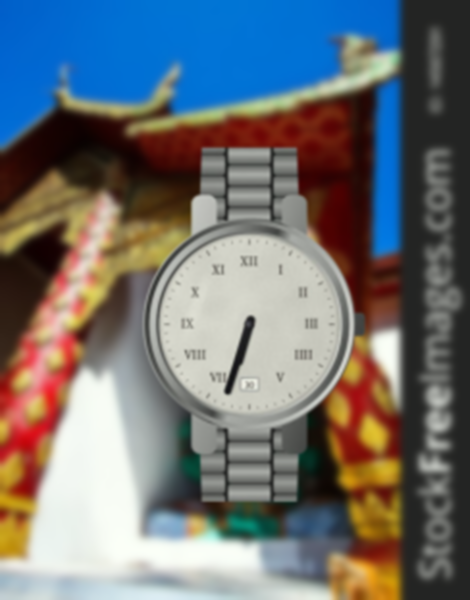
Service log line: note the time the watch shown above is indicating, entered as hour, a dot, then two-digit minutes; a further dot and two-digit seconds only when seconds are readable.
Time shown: 6.33
